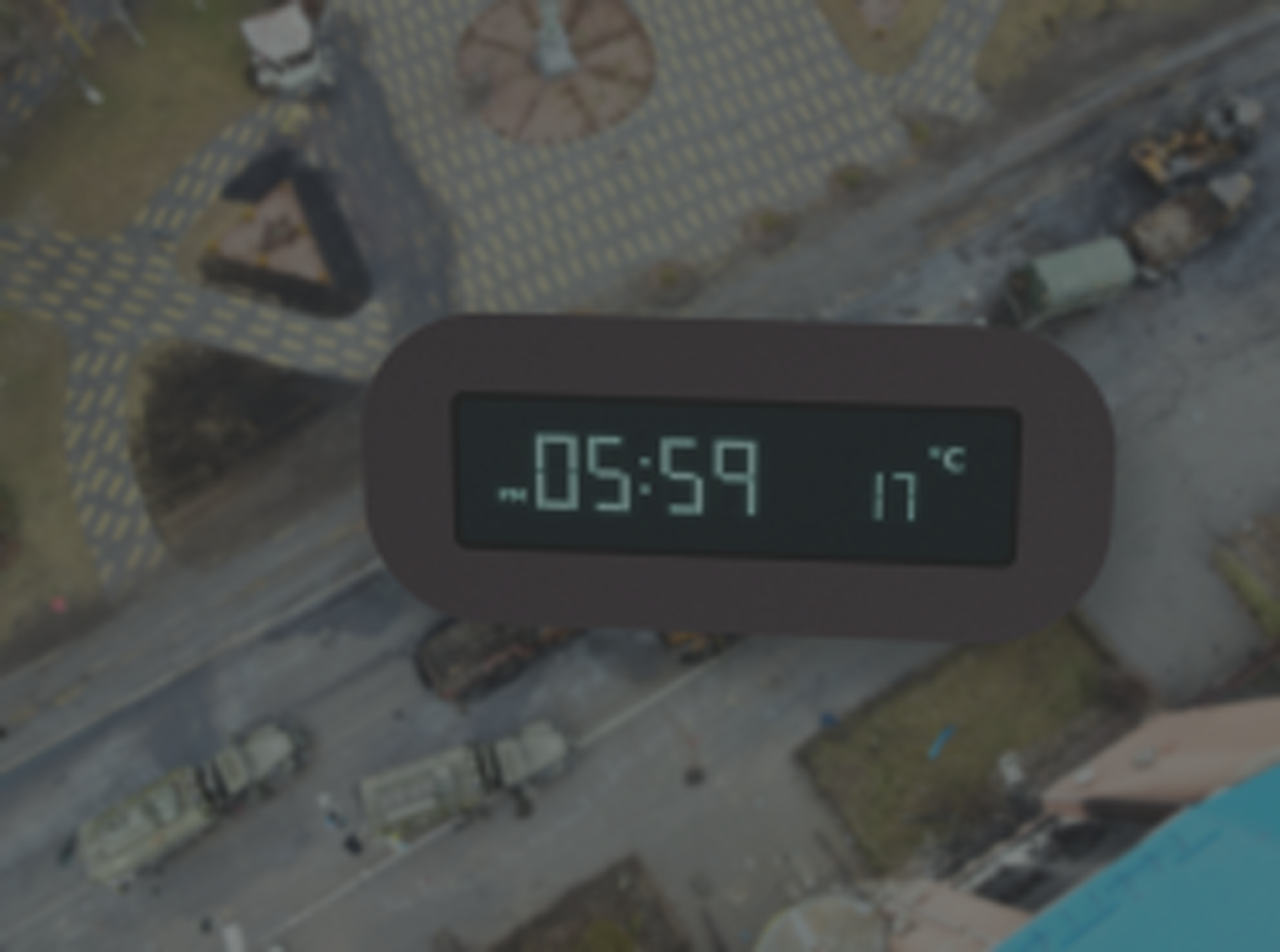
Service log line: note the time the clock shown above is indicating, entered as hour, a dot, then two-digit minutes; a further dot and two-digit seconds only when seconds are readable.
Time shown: 5.59
